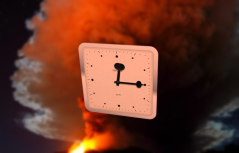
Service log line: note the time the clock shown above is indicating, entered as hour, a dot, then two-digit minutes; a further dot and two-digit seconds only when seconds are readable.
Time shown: 12.15
